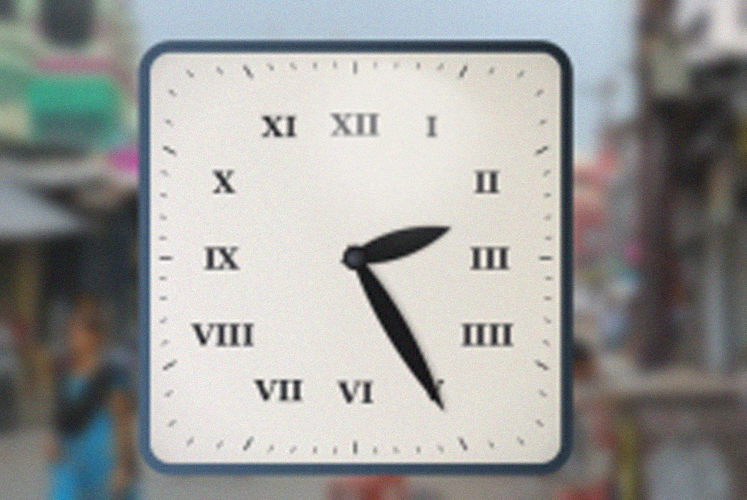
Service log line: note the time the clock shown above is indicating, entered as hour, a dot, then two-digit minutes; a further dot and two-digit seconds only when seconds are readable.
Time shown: 2.25
